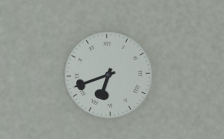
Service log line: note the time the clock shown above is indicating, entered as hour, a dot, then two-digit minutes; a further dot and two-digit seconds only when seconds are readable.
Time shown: 6.42
